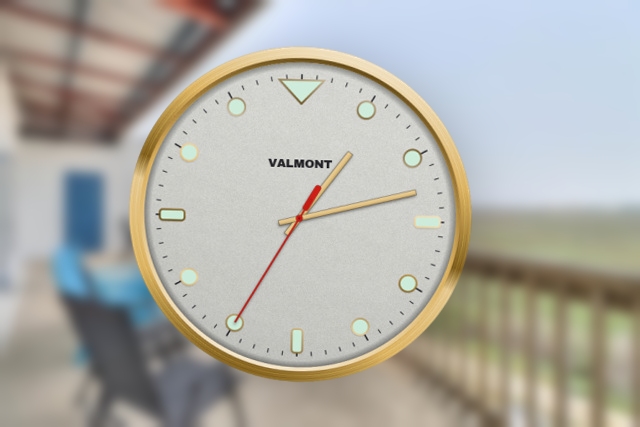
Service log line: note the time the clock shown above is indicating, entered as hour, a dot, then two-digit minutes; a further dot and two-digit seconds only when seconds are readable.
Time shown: 1.12.35
